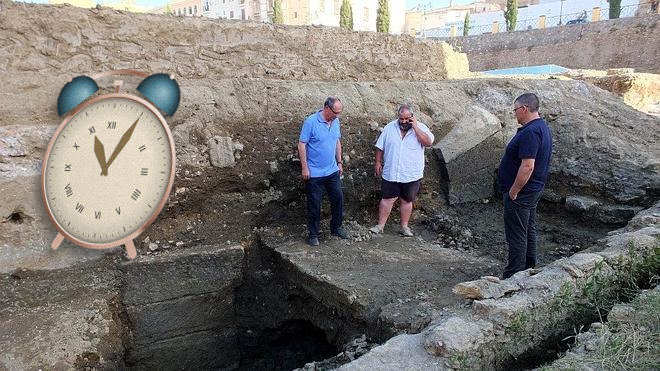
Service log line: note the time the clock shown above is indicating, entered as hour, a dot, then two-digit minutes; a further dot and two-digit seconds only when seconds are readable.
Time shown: 11.05
